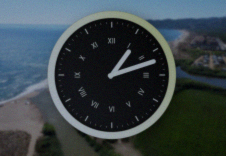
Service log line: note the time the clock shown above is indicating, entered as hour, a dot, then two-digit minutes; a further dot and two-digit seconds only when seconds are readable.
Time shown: 1.12
